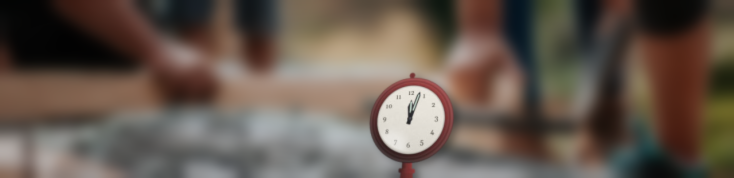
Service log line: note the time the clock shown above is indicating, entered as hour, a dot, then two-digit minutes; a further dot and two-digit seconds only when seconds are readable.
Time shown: 12.03
